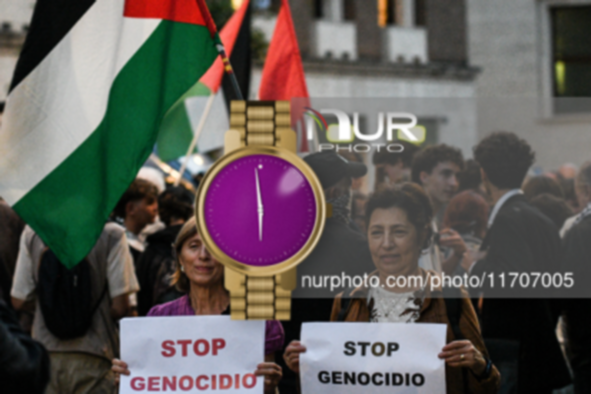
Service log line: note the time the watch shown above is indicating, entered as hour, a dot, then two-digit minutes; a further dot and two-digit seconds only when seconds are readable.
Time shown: 5.59
